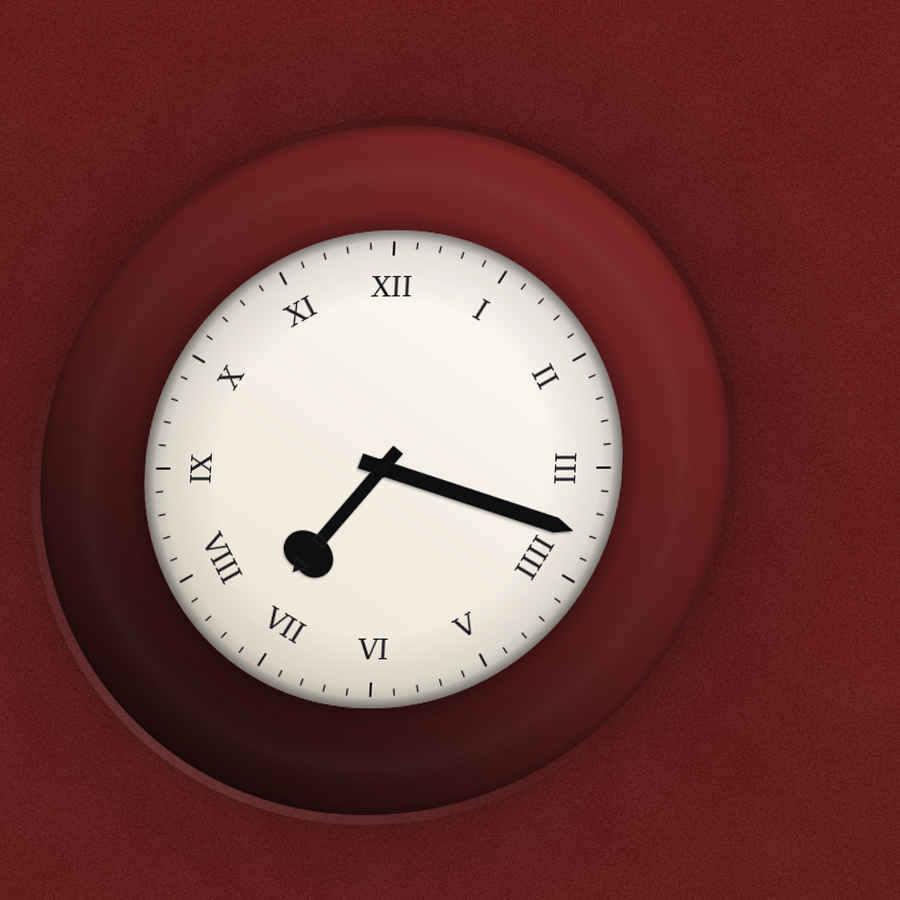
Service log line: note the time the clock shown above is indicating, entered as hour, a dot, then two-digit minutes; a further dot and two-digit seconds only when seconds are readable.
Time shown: 7.18
